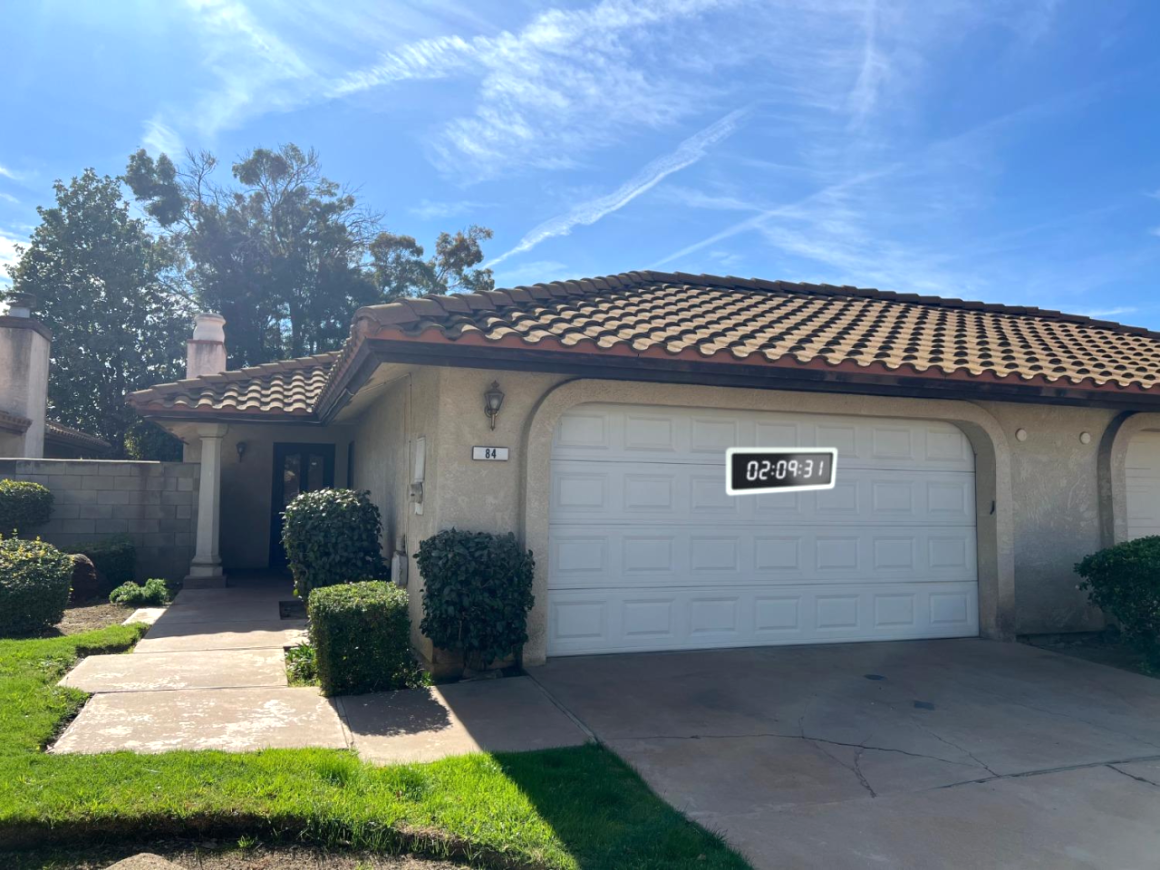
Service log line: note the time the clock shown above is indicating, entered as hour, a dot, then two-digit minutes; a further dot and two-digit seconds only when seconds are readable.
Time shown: 2.09.31
